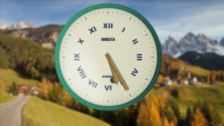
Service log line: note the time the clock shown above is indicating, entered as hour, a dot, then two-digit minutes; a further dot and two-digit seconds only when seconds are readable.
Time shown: 5.25
